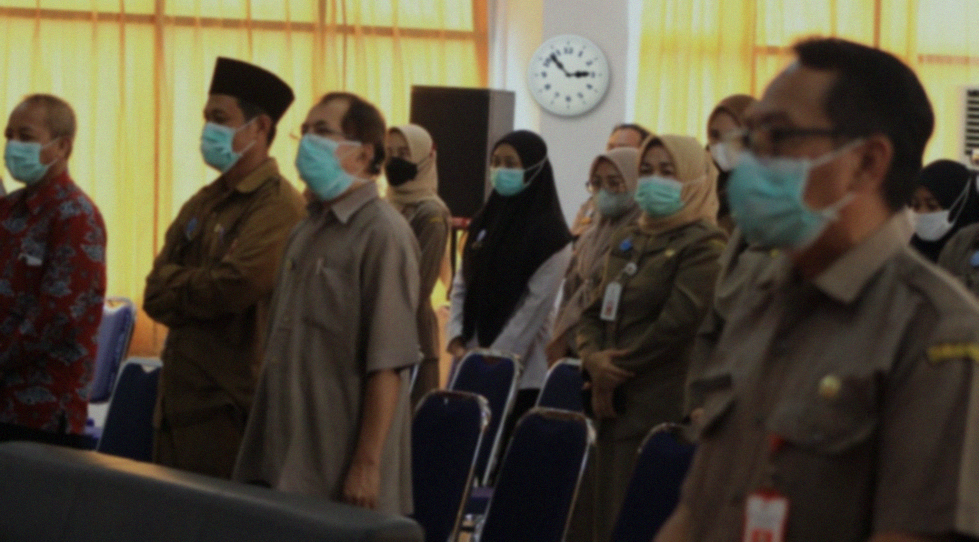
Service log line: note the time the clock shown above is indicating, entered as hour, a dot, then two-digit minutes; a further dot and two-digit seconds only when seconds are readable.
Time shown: 2.53
